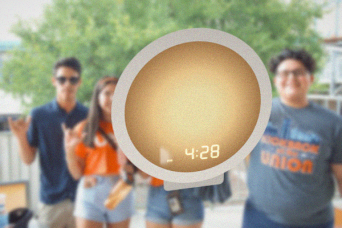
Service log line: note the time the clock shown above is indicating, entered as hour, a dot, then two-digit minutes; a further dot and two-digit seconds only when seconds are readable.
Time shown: 4.28
